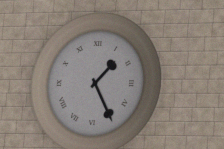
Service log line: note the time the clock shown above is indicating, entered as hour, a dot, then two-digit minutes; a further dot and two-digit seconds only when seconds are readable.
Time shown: 1.25
